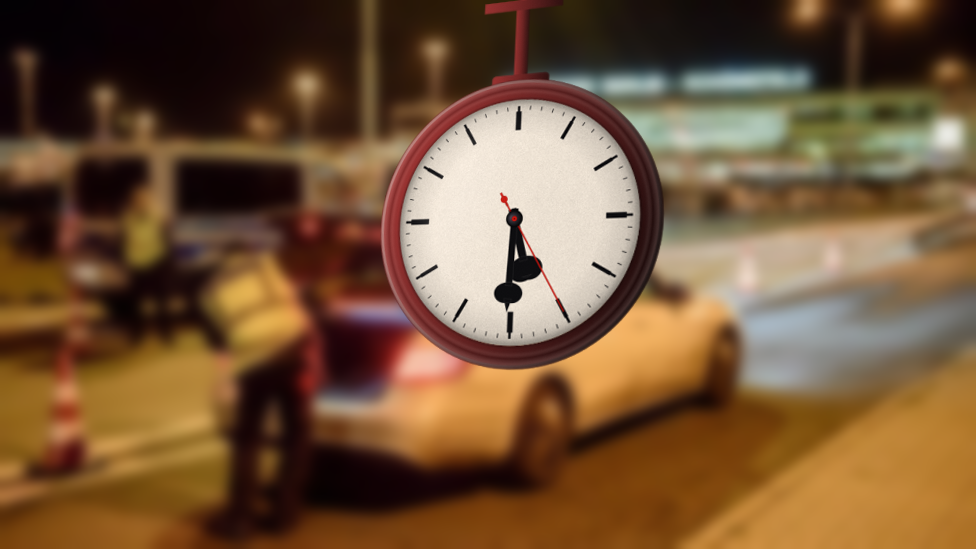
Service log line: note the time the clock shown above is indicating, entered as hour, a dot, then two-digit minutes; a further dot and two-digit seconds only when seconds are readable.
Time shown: 5.30.25
